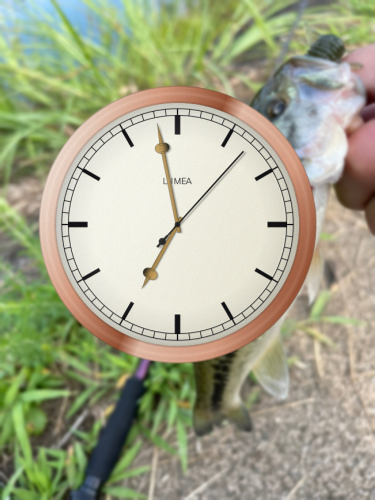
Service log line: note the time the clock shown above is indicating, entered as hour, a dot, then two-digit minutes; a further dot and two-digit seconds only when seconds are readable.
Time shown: 6.58.07
